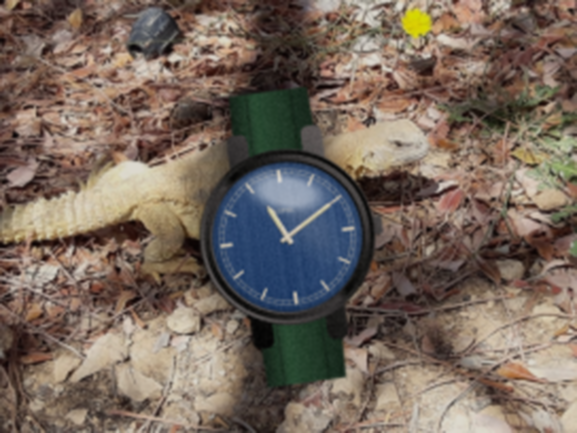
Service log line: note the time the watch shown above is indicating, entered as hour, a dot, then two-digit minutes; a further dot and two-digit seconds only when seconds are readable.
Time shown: 11.10
